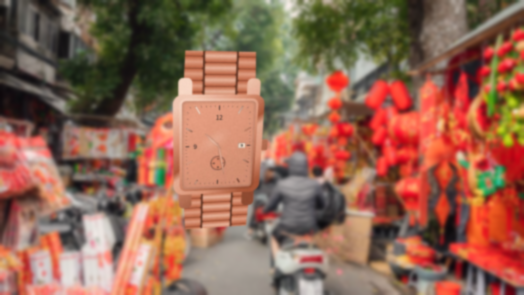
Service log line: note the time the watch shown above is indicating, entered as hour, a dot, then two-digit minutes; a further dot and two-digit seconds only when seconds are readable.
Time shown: 10.28
